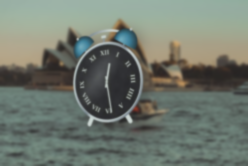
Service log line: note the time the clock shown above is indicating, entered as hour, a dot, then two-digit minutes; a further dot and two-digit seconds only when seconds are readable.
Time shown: 12.29
